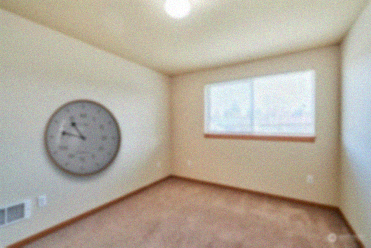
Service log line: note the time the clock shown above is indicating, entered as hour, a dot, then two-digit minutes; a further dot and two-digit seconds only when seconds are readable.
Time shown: 10.47
